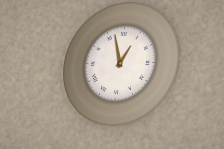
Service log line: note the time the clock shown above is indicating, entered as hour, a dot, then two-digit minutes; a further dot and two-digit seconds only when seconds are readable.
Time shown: 12.57
